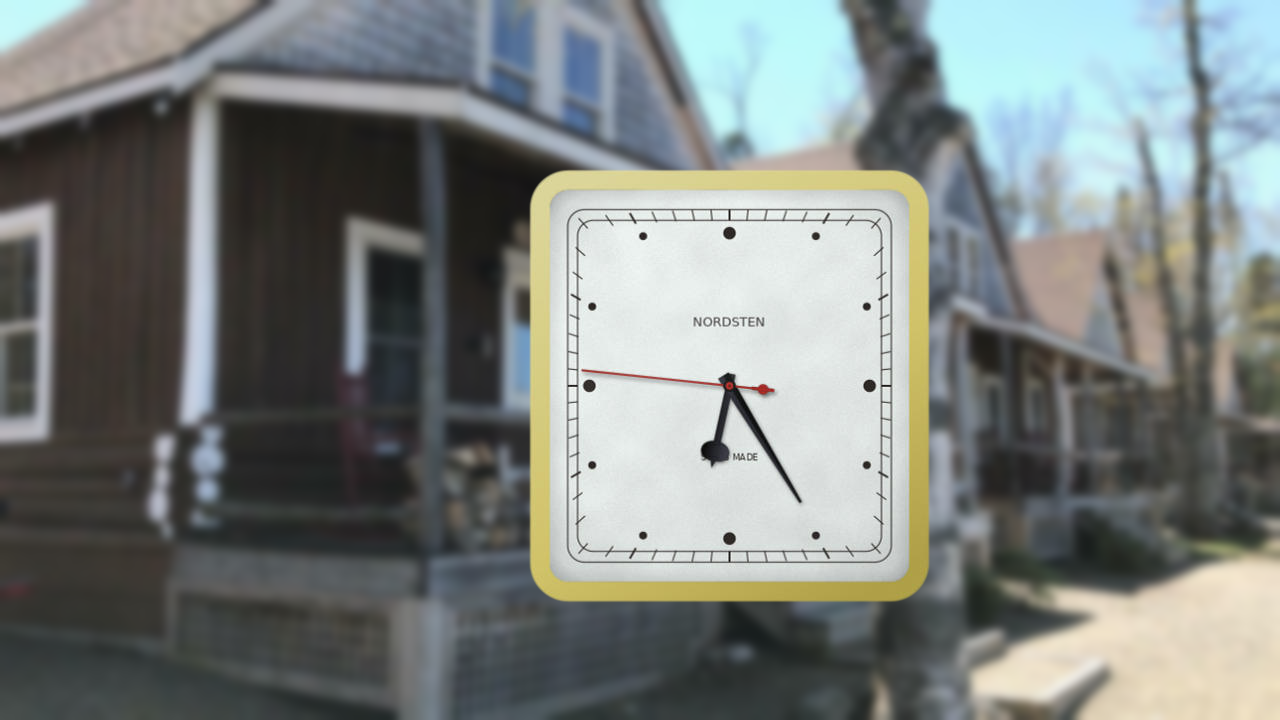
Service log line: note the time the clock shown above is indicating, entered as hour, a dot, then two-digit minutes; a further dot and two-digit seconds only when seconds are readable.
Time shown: 6.24.46
